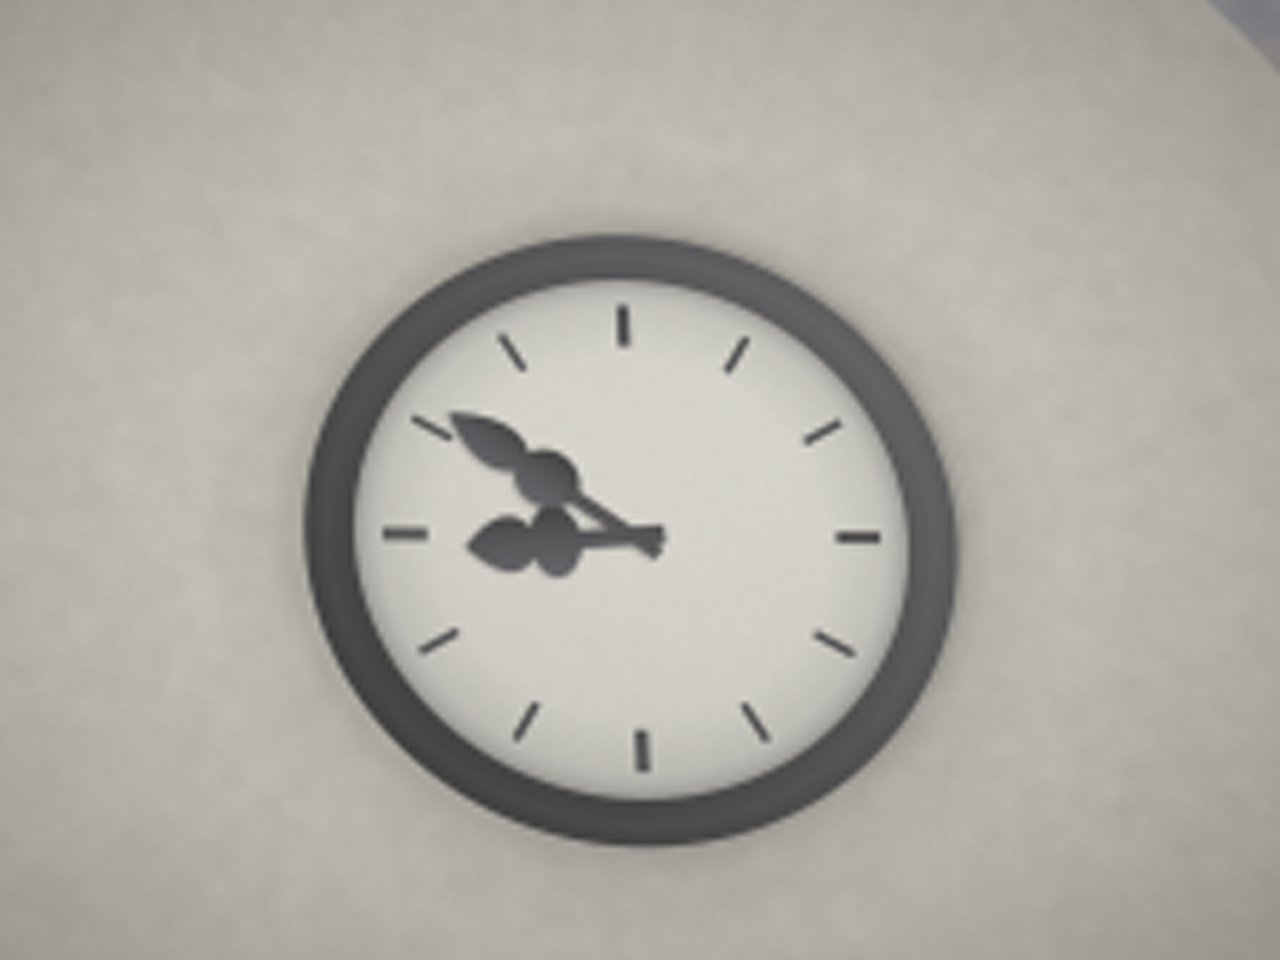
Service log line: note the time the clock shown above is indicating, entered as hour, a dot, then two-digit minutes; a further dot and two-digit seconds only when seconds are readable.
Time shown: 8.51
